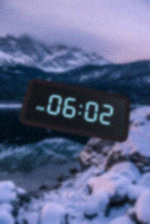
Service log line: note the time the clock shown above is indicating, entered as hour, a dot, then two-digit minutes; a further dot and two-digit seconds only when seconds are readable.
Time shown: 6.02
